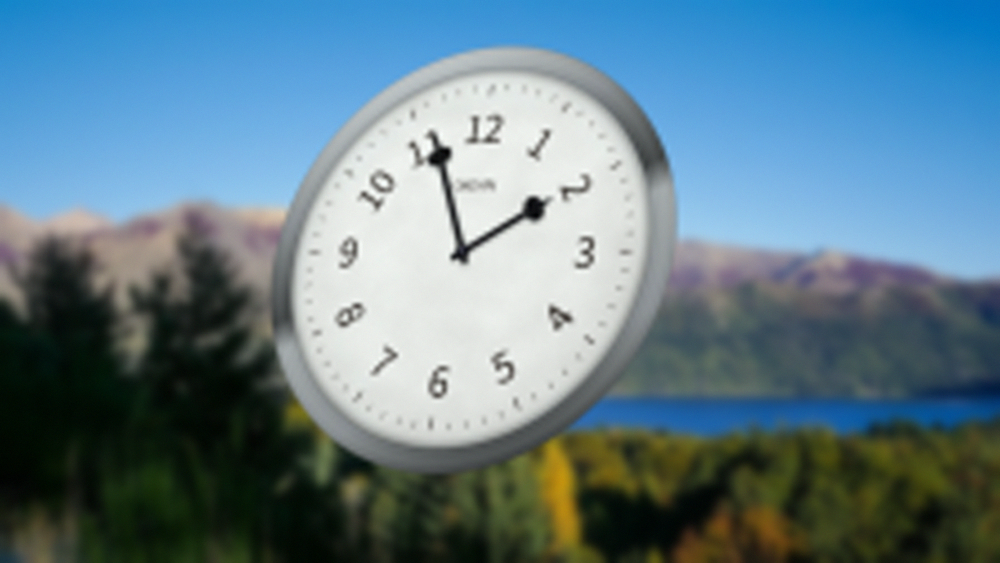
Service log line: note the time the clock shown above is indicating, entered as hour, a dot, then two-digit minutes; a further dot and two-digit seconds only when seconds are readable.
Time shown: 1.56
